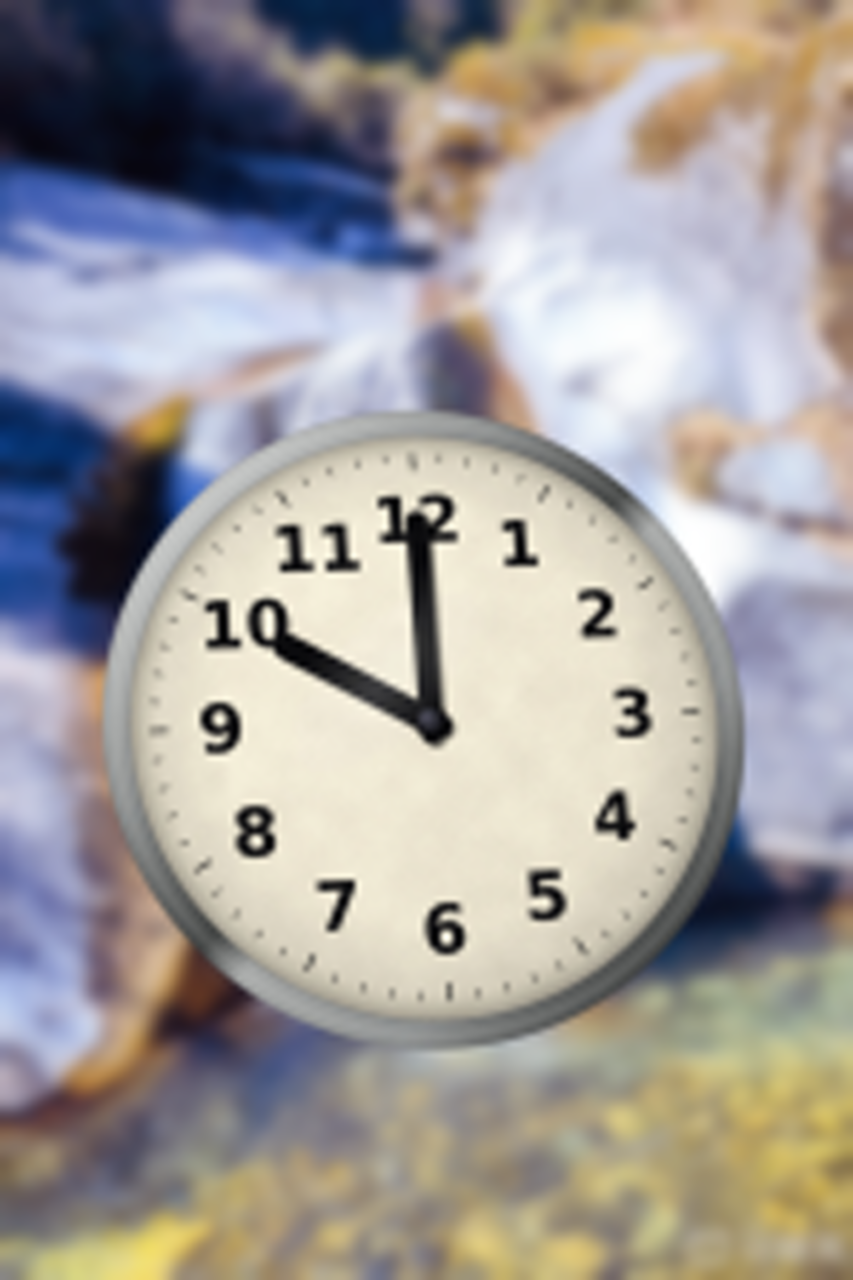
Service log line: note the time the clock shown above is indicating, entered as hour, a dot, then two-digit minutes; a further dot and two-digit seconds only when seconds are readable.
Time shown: 10.00
